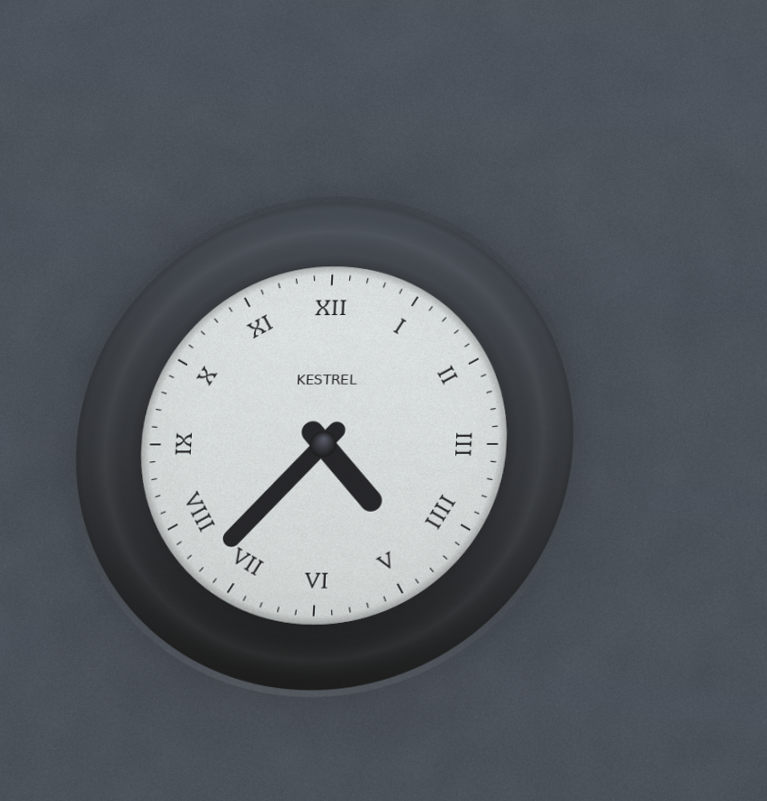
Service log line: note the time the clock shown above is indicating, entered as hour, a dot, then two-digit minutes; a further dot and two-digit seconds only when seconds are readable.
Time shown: 4.37
